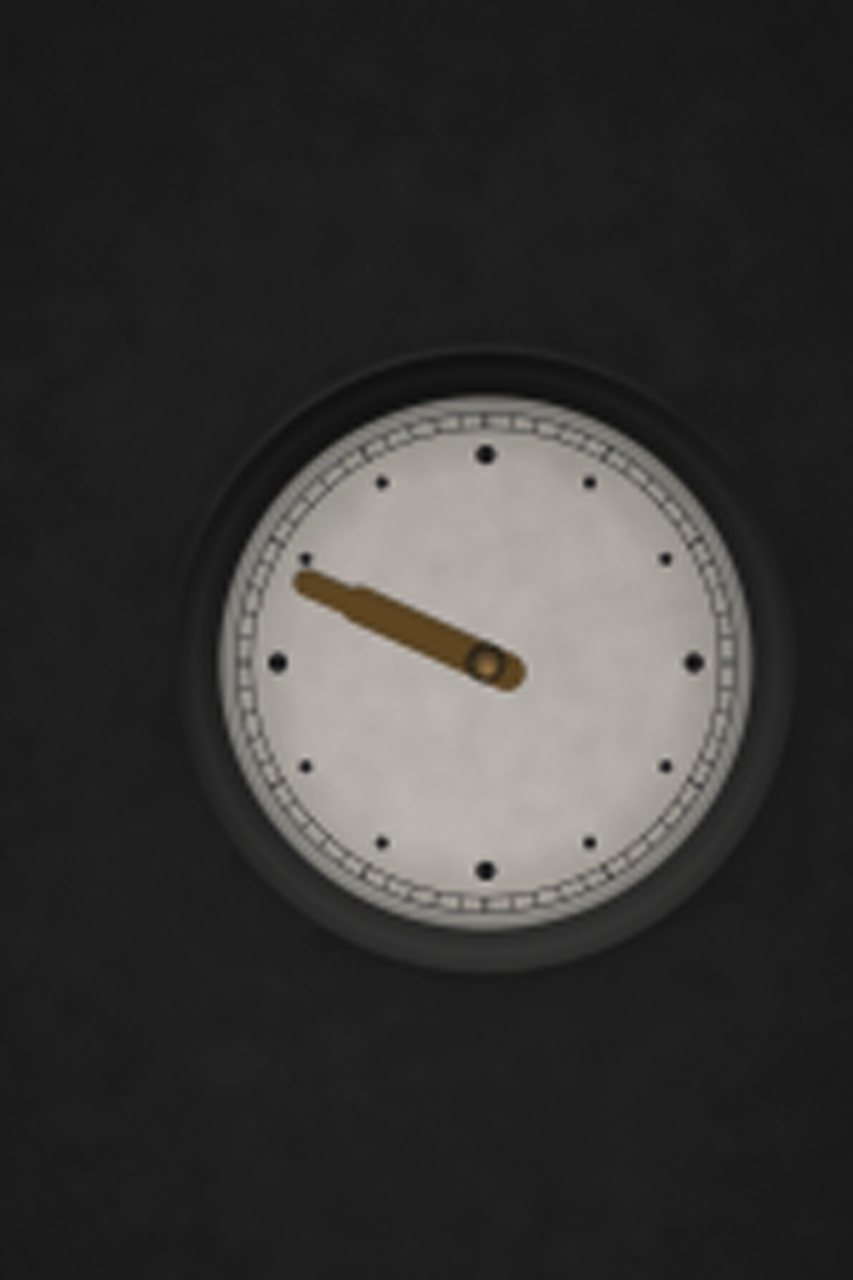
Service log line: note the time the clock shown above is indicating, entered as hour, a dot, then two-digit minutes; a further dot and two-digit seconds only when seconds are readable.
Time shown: 9.49
